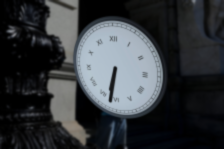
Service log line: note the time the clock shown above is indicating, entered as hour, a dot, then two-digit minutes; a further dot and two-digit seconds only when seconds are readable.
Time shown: 6.32
